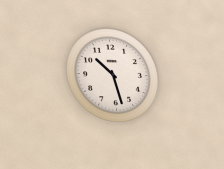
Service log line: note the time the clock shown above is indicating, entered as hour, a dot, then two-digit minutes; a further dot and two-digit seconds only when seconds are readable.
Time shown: 10.28
